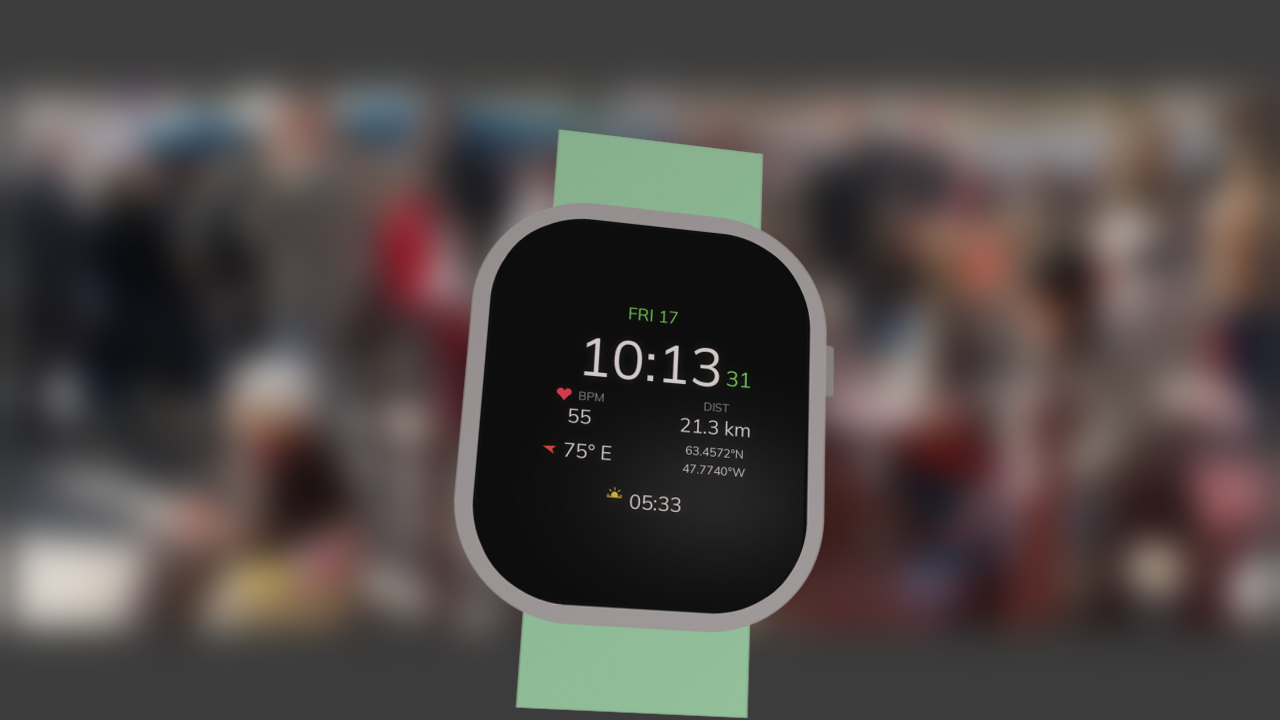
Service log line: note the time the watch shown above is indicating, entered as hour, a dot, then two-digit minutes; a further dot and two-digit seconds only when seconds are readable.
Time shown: 10.13.31
